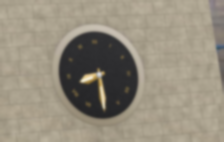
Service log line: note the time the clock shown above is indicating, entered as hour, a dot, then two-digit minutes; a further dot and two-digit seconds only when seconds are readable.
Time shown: 8.30
